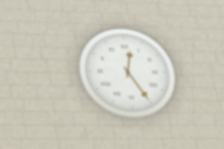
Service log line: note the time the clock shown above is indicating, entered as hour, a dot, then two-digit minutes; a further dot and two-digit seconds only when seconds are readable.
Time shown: 12.25
